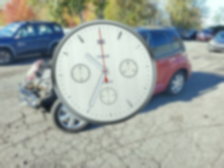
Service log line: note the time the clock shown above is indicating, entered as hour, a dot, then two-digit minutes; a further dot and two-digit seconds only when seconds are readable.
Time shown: 10.35
